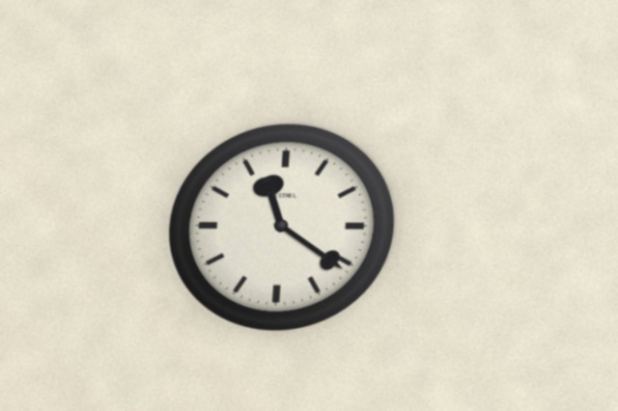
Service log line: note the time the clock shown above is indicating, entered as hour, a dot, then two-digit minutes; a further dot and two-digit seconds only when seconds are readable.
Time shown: 11.21
